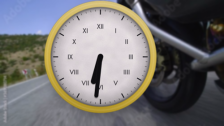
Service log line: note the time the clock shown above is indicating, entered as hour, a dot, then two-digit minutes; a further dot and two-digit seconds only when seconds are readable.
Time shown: 6.31
